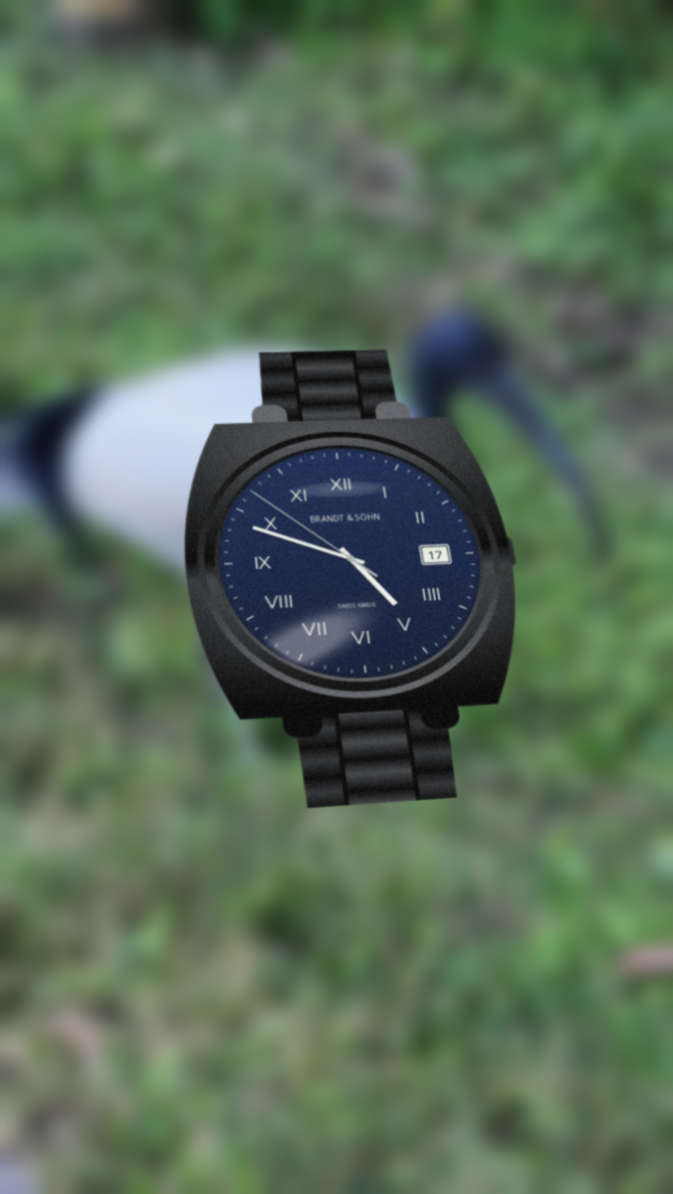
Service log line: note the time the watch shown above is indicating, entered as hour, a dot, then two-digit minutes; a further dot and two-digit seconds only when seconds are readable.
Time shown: 4.48.52
